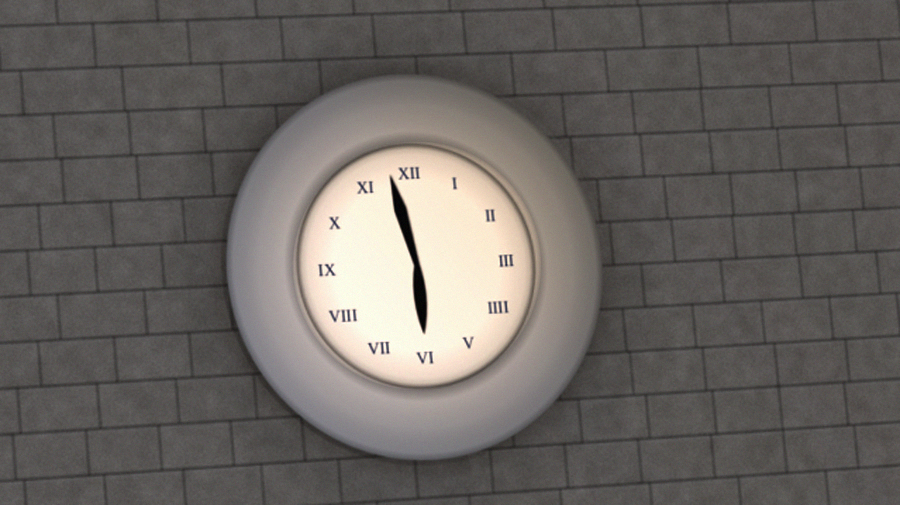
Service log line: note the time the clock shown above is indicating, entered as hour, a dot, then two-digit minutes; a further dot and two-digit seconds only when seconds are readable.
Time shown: 5.58
